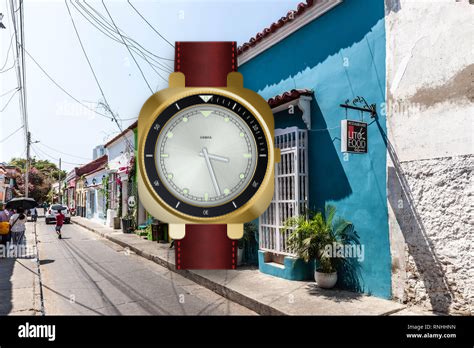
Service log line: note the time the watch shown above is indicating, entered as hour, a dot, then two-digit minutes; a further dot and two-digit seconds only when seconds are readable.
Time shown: 3.27
